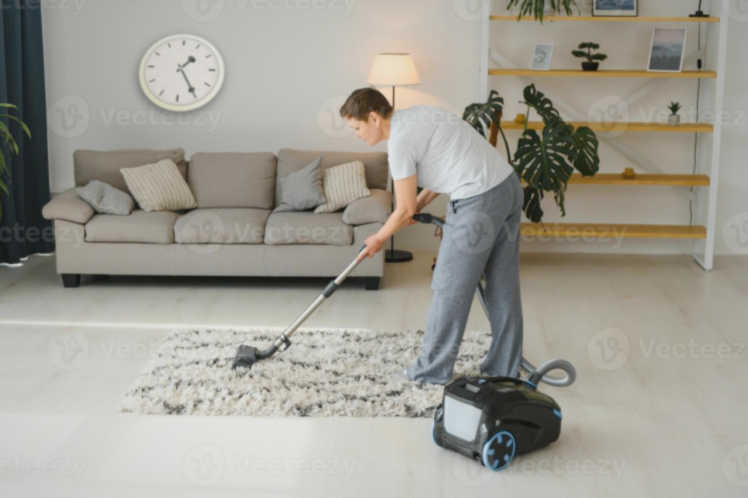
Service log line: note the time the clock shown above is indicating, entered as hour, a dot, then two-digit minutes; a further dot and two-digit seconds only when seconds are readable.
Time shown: 1.25
